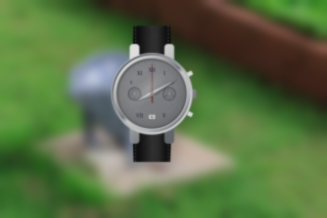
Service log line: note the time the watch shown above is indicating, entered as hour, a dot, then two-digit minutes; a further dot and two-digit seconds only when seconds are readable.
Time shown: 8.10
